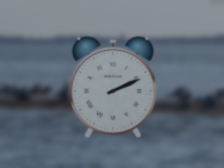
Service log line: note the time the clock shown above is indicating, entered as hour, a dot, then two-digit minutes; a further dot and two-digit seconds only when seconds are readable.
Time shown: 2.11
